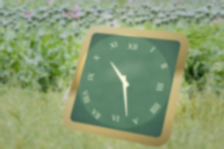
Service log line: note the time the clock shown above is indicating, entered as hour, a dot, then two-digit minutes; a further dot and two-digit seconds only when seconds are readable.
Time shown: 10.27
